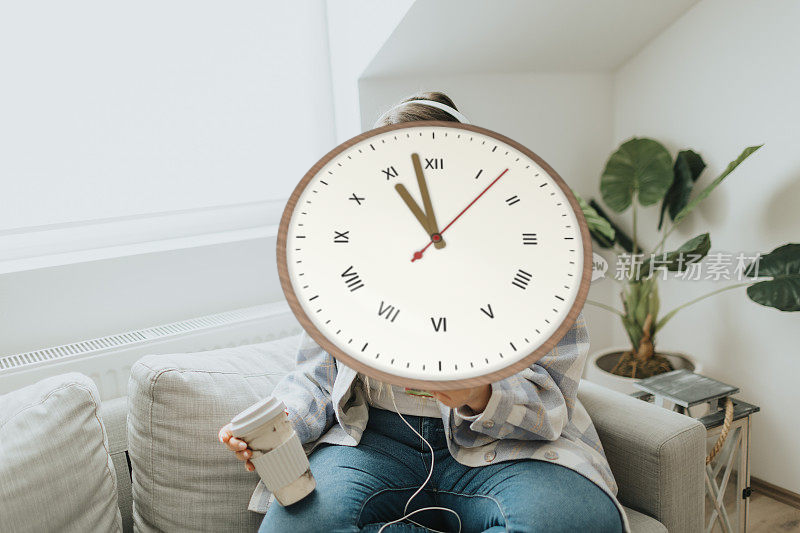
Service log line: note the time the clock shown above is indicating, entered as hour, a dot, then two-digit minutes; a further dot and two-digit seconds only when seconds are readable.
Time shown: 10.58.07
